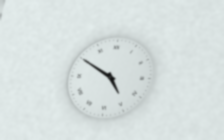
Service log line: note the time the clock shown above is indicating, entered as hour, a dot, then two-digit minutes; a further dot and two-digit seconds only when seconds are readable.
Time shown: 4.50
